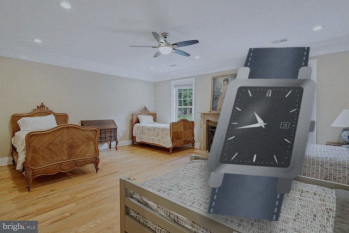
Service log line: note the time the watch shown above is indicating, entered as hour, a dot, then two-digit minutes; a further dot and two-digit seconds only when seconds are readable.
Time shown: 10.43
